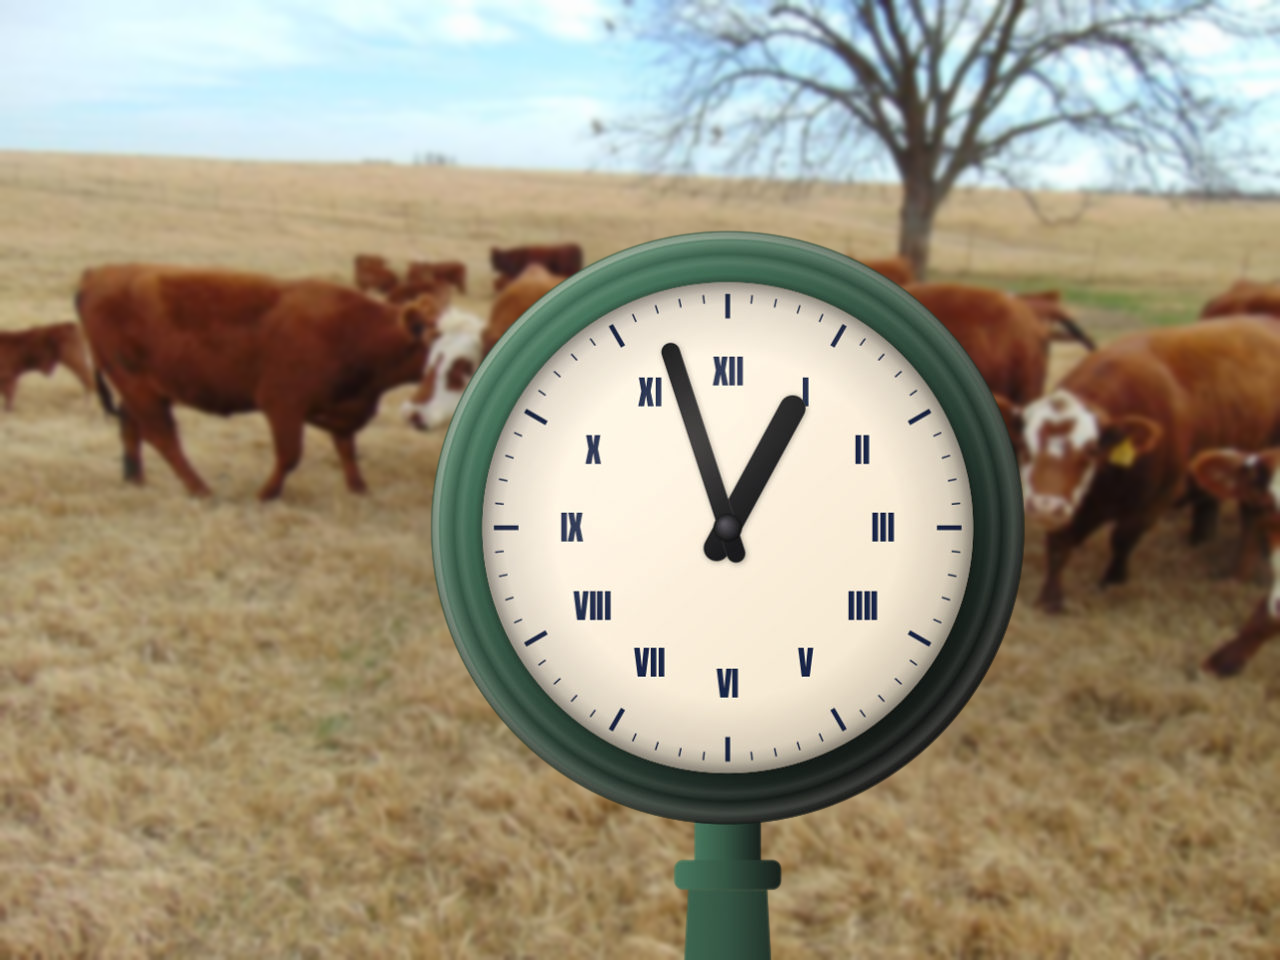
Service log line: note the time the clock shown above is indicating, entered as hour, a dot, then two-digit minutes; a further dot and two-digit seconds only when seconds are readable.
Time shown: 12.57
